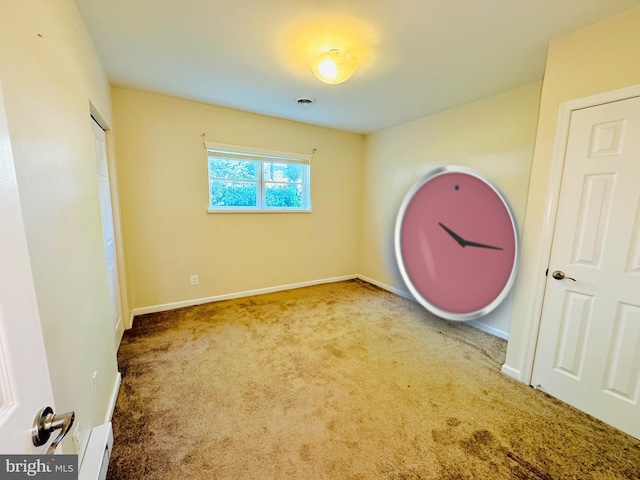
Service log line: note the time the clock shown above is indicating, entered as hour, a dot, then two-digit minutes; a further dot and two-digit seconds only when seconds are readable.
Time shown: 10.17
